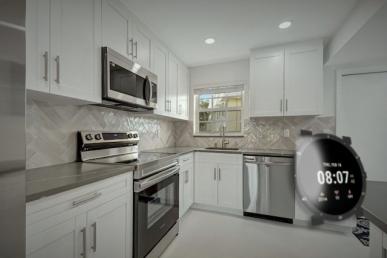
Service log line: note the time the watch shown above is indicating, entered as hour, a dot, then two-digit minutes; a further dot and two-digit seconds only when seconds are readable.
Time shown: 8.07
